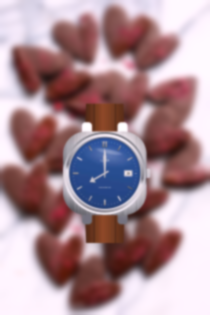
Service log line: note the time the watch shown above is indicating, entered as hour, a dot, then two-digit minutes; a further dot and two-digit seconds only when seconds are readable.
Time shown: 8.00
